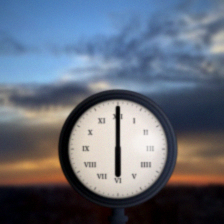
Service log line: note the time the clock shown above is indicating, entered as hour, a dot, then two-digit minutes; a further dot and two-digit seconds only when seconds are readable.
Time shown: 6.00
